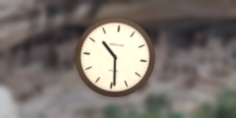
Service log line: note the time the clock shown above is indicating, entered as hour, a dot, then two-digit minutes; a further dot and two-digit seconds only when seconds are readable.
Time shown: 10.29
